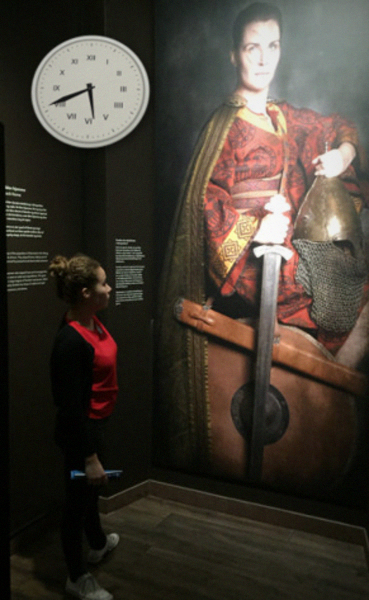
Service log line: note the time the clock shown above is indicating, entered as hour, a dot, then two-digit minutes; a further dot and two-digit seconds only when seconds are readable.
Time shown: 5.41
